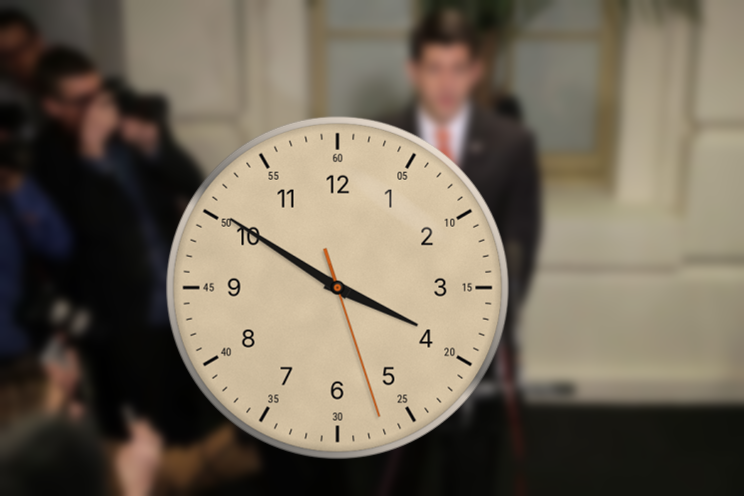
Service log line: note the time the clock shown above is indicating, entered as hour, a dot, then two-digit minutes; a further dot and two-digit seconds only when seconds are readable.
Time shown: 3.50.27
